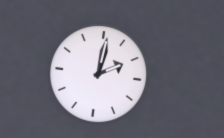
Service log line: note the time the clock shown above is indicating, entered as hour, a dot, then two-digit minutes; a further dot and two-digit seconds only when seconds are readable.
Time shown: 2.01
